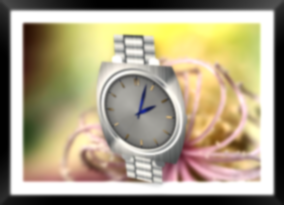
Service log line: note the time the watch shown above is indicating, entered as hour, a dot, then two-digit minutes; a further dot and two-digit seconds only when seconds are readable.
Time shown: 2.03
